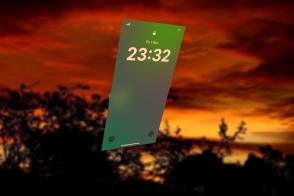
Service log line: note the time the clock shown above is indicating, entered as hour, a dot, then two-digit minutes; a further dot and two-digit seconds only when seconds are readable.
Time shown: 23.32
